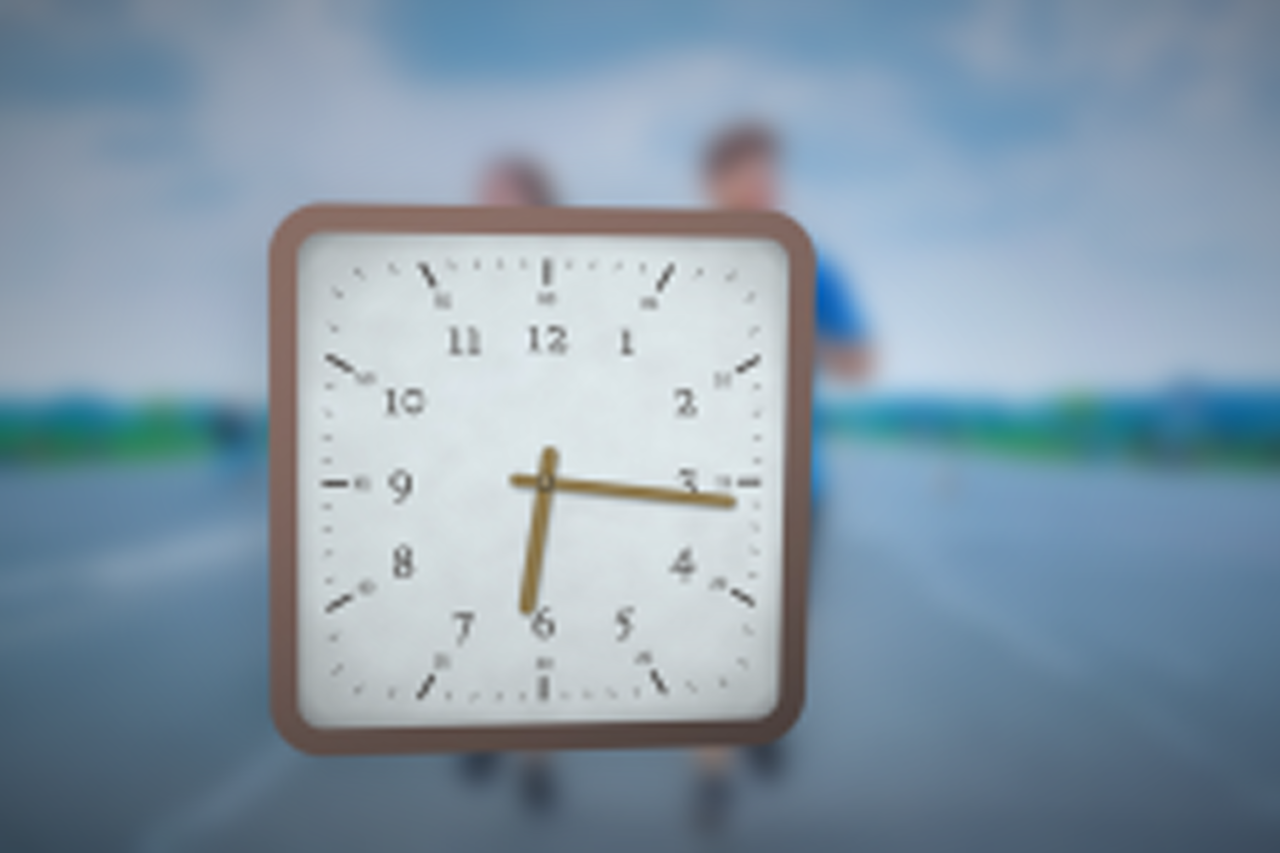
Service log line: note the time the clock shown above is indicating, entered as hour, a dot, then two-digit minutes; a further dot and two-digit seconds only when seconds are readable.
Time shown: 6.16
